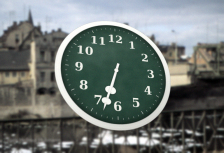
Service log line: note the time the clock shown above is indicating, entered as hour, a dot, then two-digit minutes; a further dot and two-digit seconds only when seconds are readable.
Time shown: 6.33
